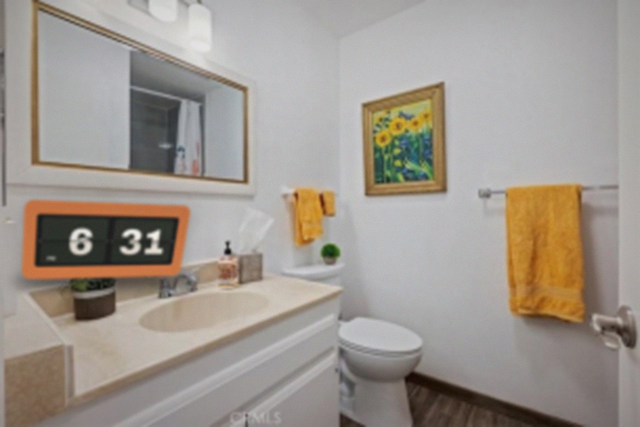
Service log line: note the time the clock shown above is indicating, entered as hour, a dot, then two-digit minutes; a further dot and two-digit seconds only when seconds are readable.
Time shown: 6.31
